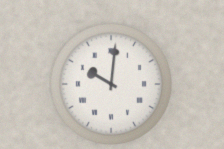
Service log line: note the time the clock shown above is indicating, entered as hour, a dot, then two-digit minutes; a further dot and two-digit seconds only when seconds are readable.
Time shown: 10.01
